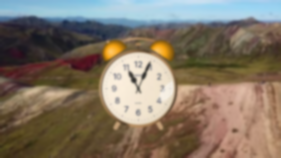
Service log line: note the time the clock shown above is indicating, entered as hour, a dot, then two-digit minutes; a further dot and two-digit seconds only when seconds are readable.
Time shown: 11.04
